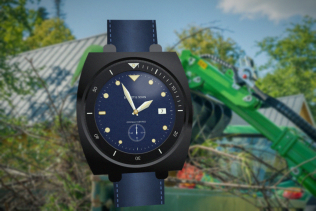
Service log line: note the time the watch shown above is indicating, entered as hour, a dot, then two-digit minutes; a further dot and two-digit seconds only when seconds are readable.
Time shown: 1.56
